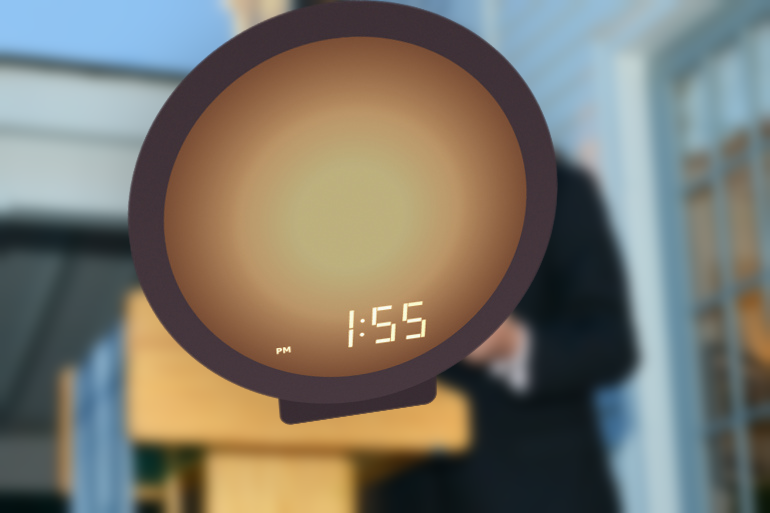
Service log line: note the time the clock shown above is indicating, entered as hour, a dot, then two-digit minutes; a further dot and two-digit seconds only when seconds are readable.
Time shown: 1.55
